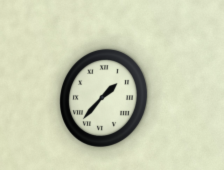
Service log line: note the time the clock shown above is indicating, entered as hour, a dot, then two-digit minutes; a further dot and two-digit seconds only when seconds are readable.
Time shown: 1.37
